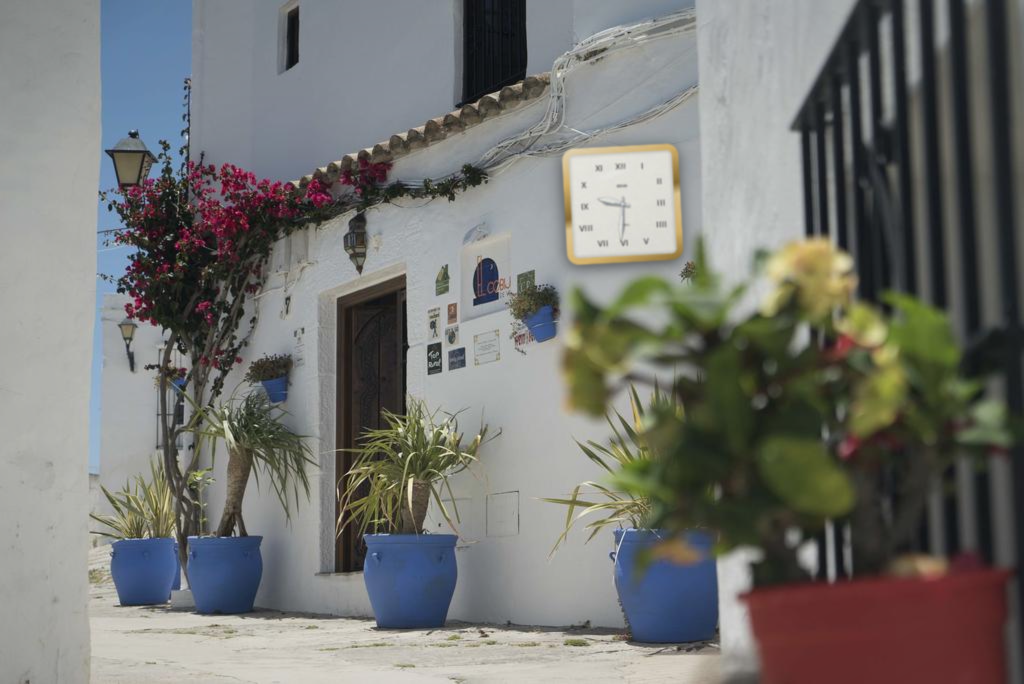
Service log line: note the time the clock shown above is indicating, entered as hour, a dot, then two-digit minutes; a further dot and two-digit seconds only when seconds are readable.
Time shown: 9.31
